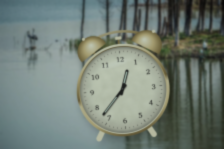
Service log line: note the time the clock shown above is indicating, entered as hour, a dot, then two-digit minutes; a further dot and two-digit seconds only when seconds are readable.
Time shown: 12.37
